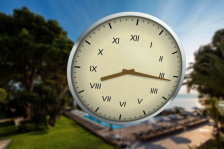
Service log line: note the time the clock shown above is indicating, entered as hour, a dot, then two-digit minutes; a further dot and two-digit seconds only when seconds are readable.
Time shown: 8.16
